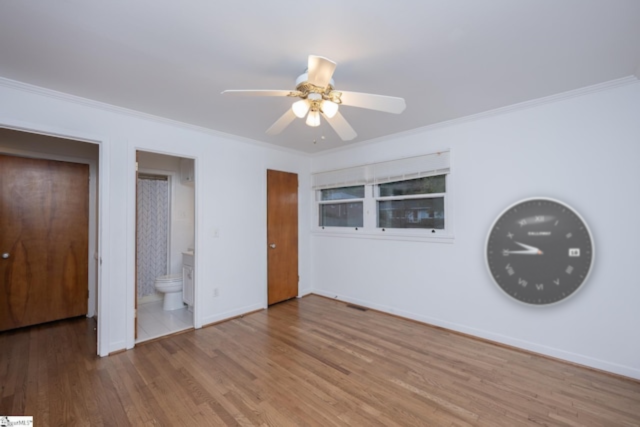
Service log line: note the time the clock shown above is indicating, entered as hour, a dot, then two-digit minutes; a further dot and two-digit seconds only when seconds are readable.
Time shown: 9.45
